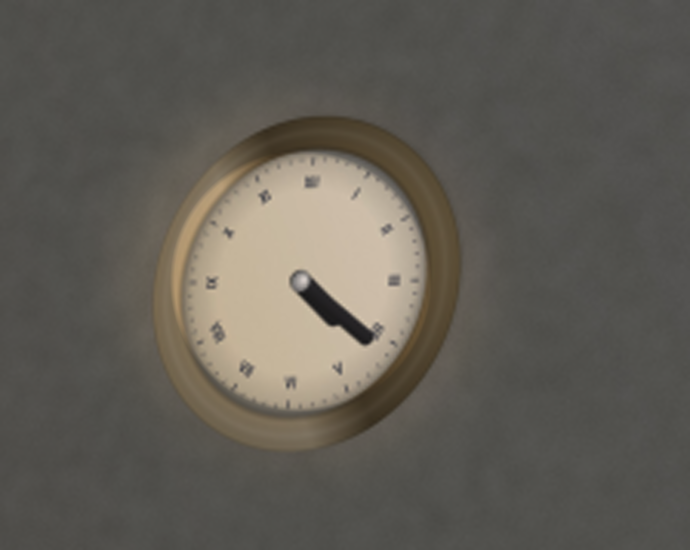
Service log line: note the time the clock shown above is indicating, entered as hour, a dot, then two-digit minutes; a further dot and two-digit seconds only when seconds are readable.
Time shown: 4.21
